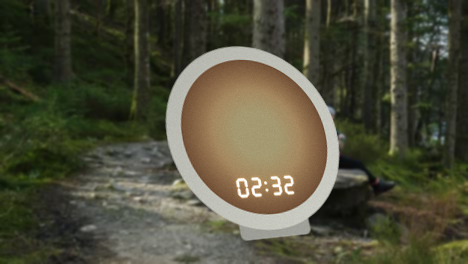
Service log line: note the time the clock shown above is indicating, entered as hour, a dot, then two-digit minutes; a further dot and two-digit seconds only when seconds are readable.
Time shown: 2.32
